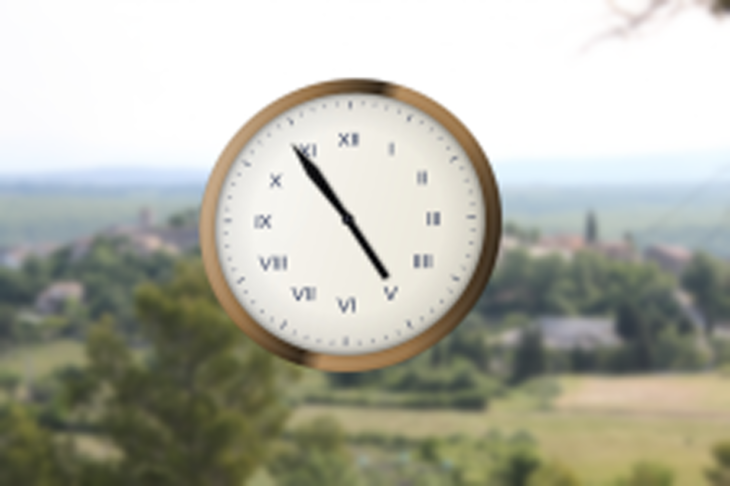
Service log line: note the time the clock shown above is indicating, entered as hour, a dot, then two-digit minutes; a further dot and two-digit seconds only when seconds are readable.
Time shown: 4.54
